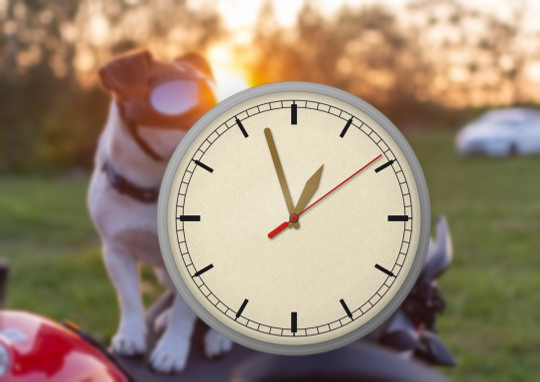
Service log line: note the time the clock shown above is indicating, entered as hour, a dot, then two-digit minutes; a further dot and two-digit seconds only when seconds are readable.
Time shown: 12.57.09
